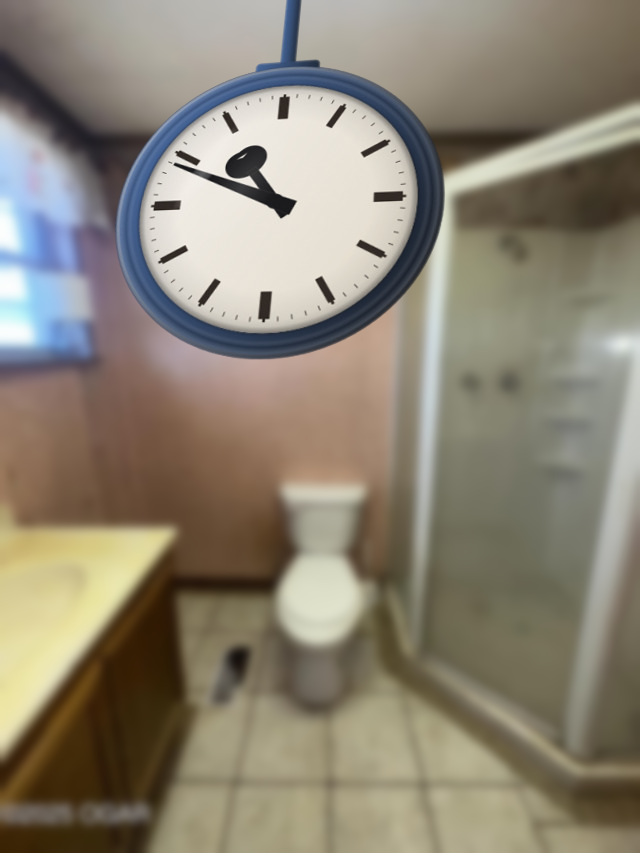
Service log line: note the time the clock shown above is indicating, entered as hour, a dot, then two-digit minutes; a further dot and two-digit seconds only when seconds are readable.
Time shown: 10.49
